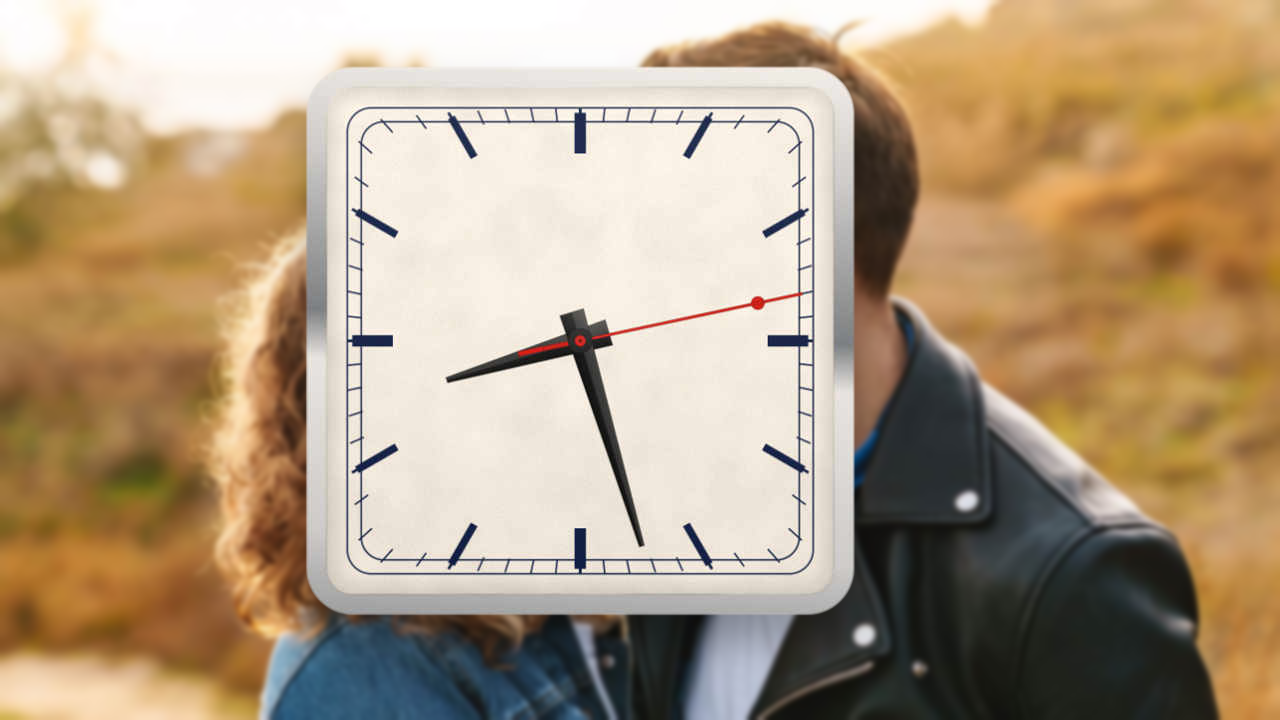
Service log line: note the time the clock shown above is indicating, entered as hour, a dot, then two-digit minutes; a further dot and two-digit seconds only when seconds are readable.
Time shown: 8.27.13
